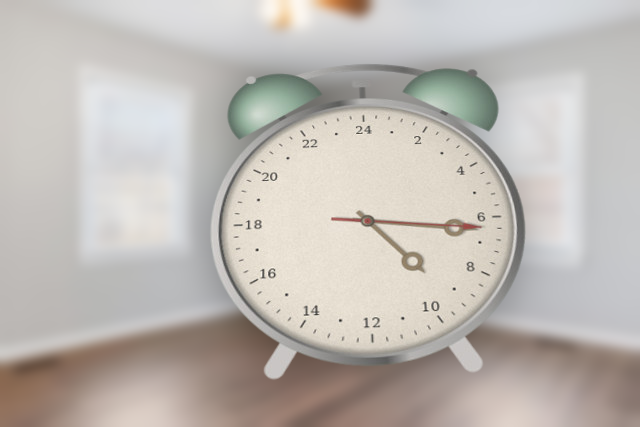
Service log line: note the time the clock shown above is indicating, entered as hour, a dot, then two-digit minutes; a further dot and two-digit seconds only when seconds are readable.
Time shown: 9.16.16
